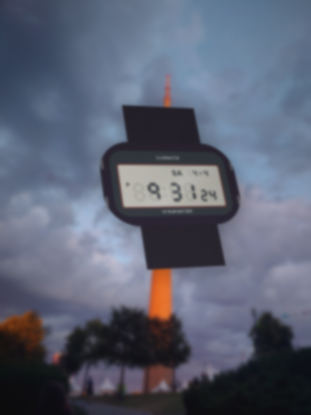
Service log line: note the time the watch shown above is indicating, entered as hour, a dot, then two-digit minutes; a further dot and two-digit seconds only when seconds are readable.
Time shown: 9.31.24
